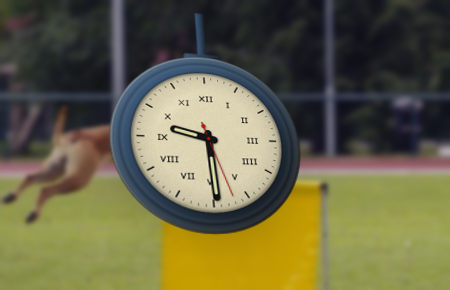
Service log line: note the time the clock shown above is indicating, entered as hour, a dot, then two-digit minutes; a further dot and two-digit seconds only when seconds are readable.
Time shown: 9.29.27
